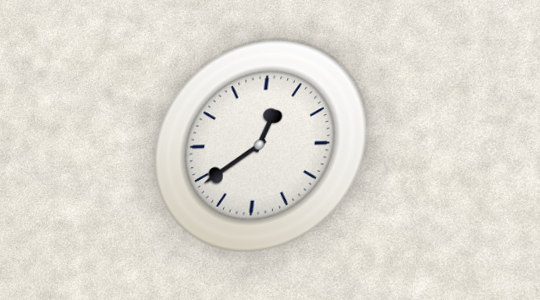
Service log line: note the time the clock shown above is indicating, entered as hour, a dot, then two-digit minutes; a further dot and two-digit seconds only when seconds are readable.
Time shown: 12.39
